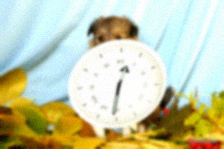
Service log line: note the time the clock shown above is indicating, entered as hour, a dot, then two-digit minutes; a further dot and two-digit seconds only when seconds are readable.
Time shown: 12.31
